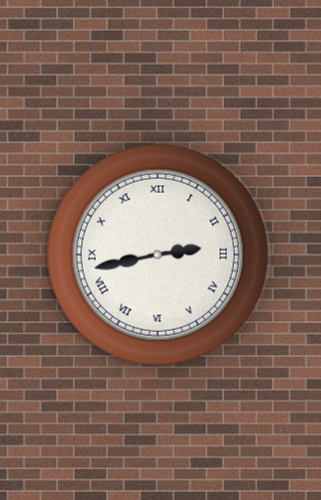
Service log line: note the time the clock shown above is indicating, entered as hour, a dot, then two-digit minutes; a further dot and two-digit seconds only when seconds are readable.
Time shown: 2.43
